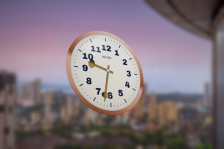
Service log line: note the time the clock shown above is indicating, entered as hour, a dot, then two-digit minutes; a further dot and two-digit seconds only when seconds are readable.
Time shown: 9.32
